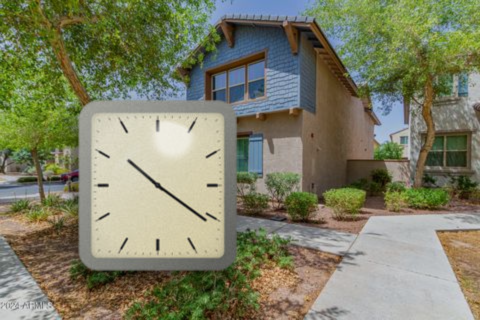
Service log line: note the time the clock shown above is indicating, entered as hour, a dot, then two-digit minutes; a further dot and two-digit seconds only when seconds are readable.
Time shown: 10.21
